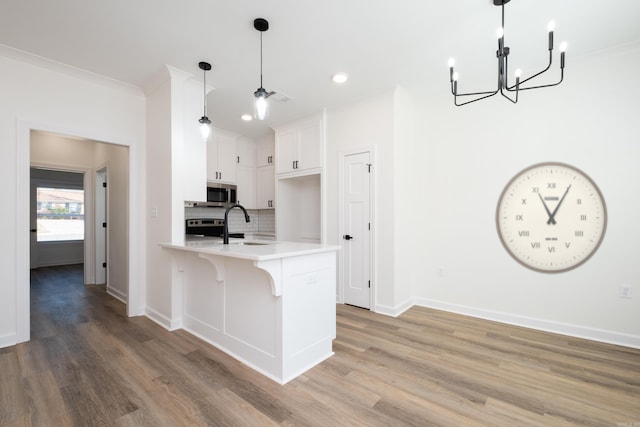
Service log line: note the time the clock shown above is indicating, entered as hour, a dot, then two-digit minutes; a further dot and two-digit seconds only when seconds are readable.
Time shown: 11.05
